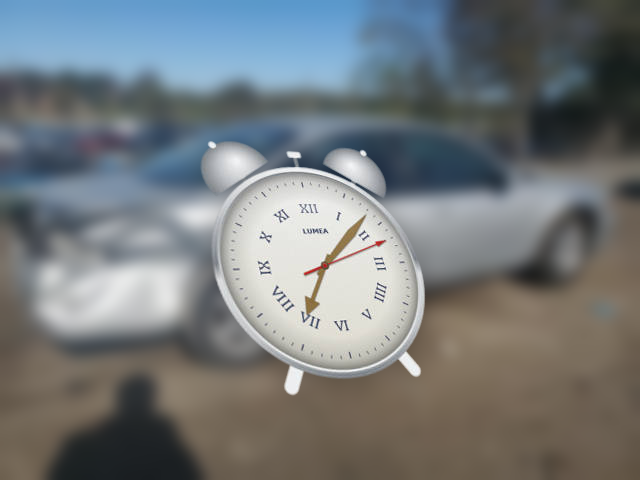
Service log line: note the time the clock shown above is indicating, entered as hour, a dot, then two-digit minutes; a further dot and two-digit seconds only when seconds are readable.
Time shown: 7.08.12
